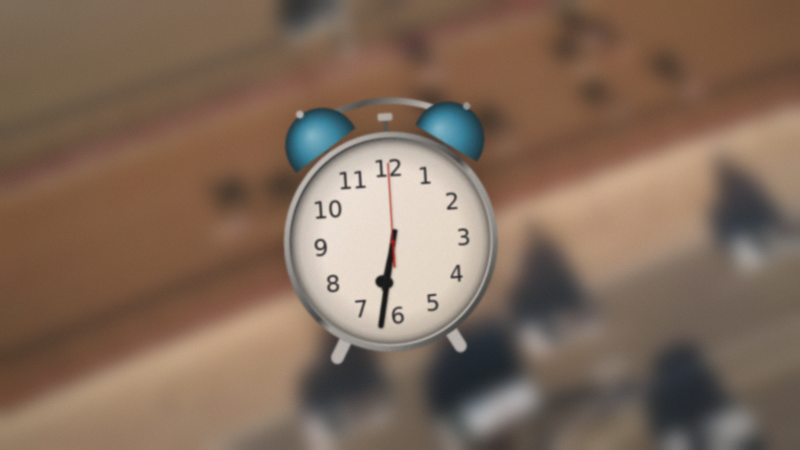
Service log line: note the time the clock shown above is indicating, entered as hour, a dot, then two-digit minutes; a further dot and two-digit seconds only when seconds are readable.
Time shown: 6.32.00
